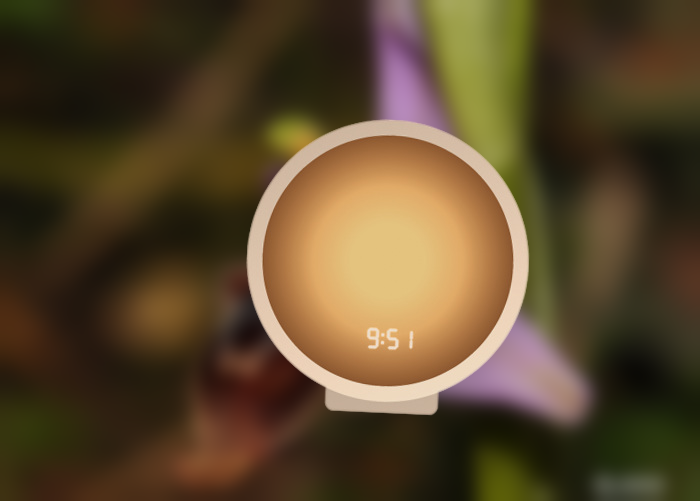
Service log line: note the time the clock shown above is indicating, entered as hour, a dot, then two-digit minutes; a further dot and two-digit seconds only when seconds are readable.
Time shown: 9.51
